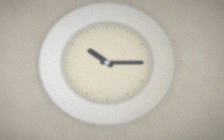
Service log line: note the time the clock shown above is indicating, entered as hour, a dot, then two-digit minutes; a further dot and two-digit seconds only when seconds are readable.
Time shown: 10.15
